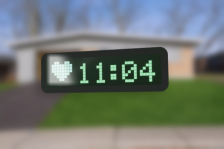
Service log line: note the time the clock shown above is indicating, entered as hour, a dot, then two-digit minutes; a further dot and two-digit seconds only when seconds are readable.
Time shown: 11.04
